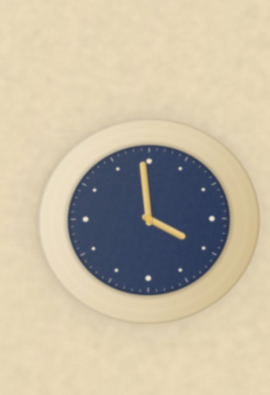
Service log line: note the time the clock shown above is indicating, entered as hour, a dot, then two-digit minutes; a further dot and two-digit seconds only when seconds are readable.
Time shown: 3.59
